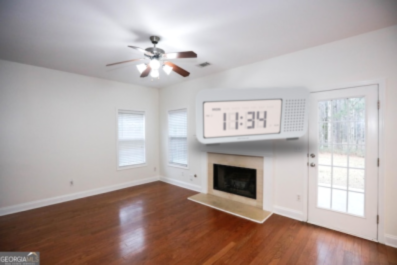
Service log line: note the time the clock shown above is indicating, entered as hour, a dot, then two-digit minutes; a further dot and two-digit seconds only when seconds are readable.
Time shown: 11.34
